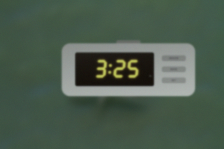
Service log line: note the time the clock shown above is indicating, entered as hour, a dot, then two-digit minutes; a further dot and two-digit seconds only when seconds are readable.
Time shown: 3.25
